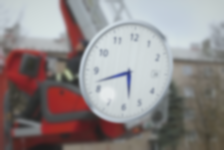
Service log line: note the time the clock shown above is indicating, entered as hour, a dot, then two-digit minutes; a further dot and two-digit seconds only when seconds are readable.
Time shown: 5.42
